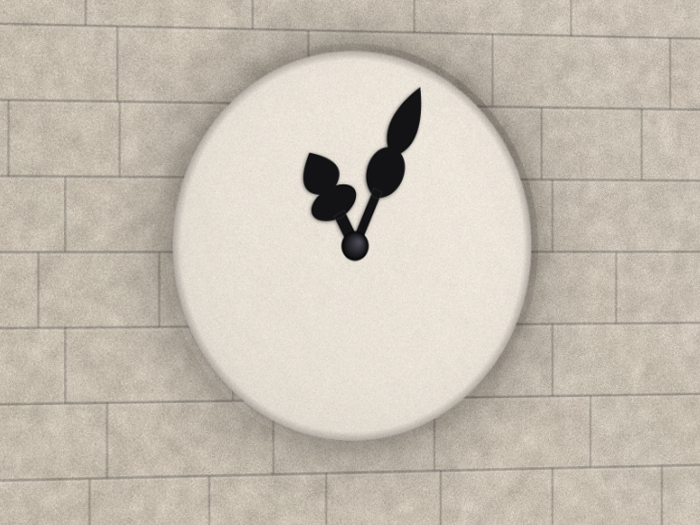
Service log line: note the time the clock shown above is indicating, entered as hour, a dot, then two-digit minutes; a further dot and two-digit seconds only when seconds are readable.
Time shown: 11.04
